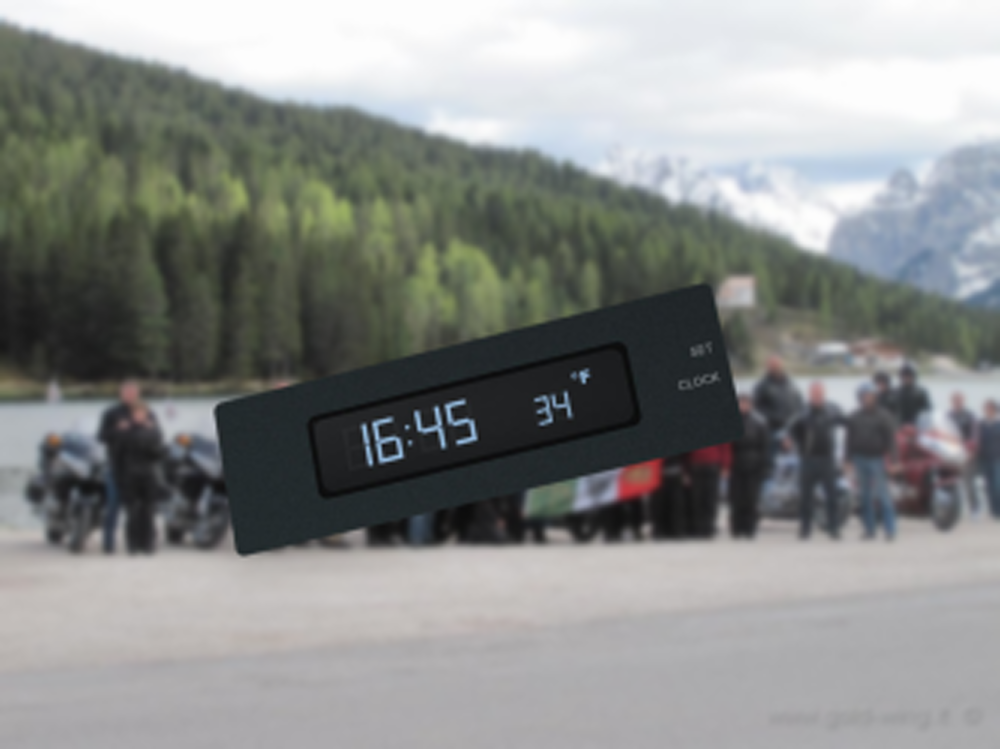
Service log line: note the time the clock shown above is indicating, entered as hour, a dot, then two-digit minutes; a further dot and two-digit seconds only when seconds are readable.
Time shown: 16.45
